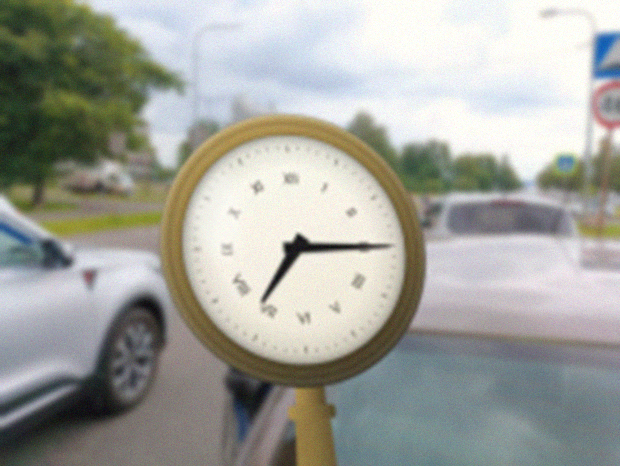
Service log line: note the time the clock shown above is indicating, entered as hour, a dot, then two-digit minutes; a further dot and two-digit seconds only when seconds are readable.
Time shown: 7.15
